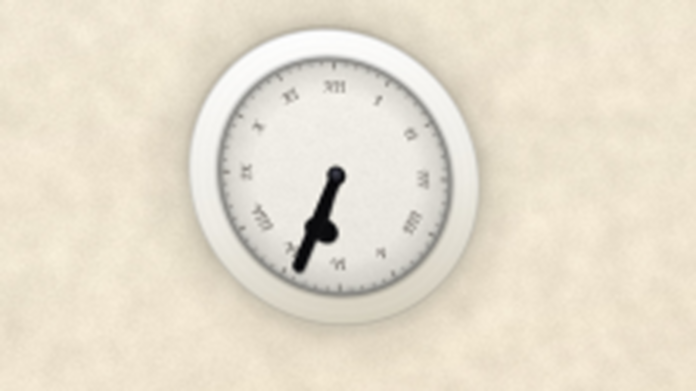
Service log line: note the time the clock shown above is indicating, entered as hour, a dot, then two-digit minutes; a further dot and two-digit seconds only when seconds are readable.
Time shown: 6.34
